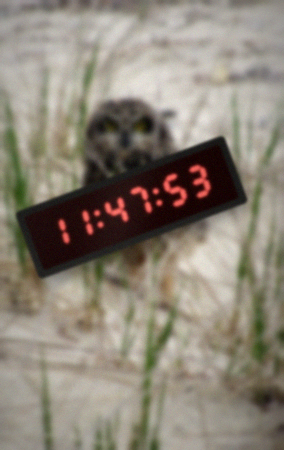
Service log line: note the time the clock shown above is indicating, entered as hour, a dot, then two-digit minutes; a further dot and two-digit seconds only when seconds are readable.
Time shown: 11.47.53
